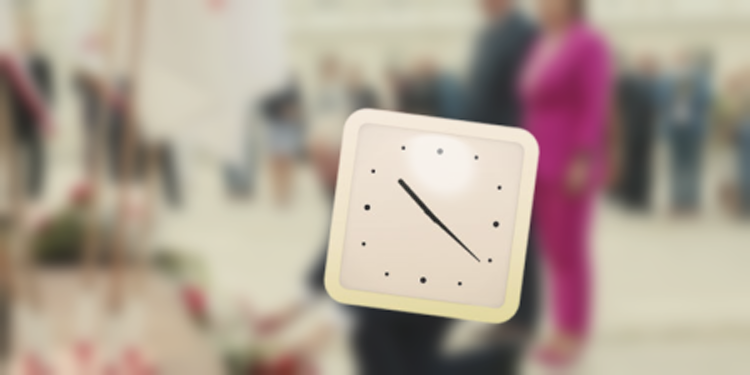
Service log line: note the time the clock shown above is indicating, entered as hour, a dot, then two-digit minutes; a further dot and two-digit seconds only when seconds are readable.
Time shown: 10.21
